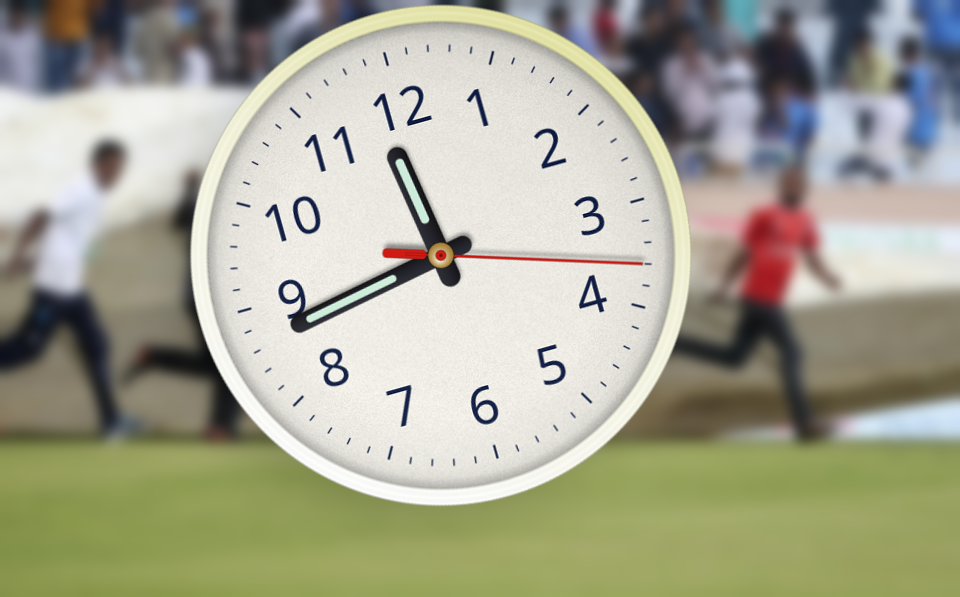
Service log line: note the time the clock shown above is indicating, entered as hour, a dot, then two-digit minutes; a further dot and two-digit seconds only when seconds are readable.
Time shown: 11.43.18
